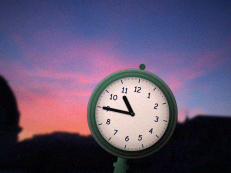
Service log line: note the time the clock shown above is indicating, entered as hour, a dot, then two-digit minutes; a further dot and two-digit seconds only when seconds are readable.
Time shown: 10.45
